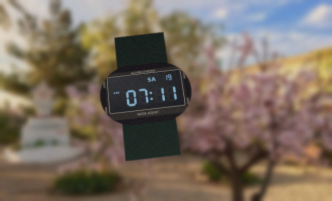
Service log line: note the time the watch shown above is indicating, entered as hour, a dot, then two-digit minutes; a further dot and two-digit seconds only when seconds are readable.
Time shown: 7.11
